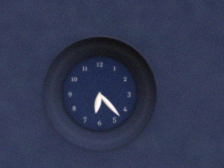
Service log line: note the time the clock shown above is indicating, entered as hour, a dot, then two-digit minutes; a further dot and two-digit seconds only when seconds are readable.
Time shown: 6.23
